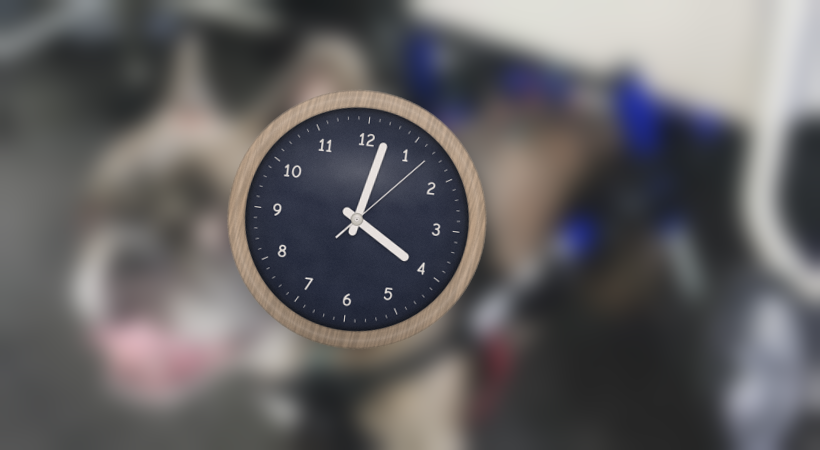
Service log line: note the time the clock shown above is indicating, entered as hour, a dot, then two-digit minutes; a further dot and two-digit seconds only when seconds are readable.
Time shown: 4.02.07
